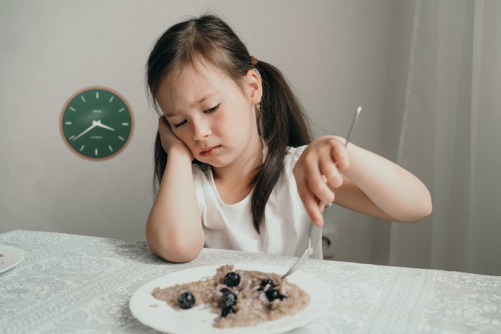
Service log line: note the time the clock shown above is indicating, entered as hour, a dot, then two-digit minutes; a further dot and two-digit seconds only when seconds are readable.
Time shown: 3.39
